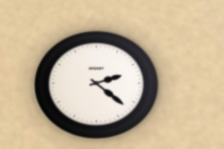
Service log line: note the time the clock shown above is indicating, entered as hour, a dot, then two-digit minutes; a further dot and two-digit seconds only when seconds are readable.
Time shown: 2.22
